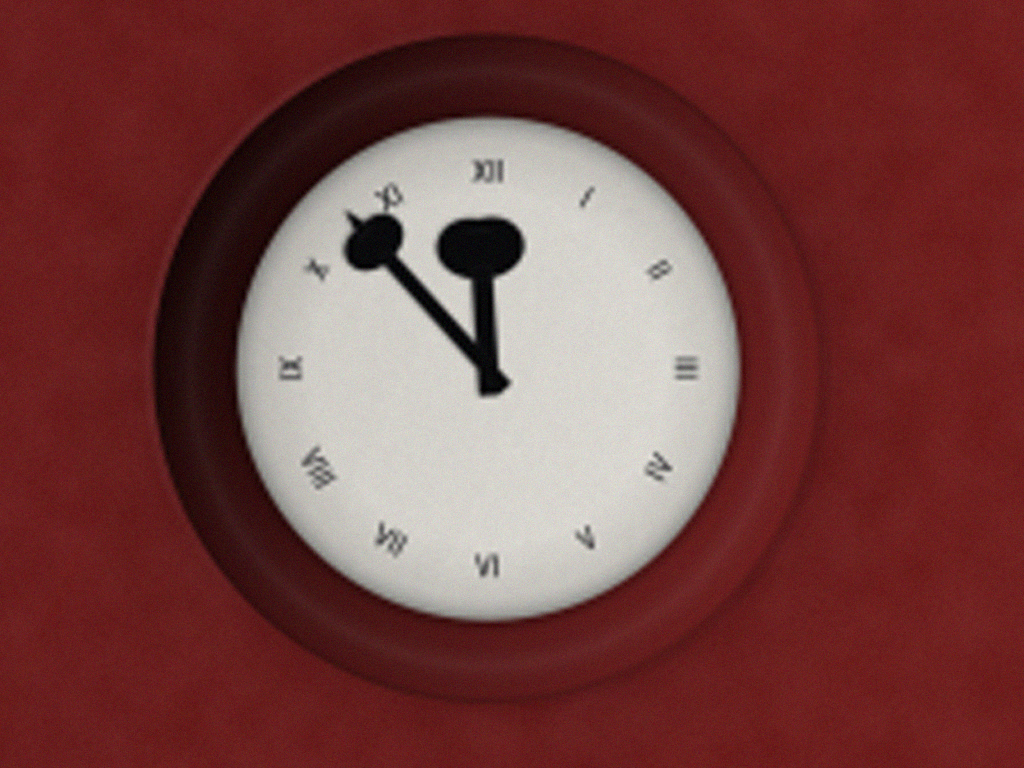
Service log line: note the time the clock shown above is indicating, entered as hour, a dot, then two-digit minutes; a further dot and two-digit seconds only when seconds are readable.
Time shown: 11.53
